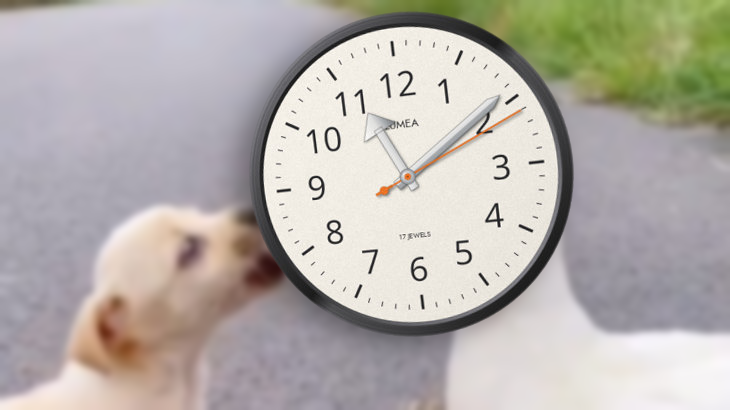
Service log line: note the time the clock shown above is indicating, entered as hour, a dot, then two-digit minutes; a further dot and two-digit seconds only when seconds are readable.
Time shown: 11.09.11
